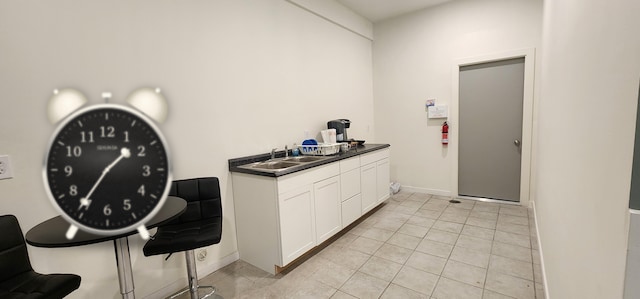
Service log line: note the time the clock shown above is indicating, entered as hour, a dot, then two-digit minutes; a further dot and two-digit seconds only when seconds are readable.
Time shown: 1.36
